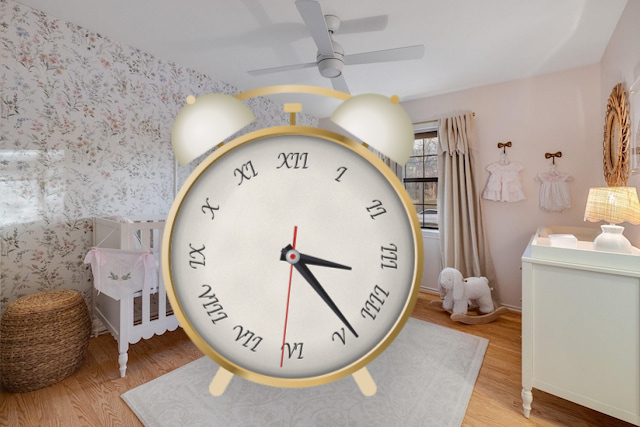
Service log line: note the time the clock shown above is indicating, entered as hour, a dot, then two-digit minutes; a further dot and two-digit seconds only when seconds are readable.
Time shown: 3.23.31
